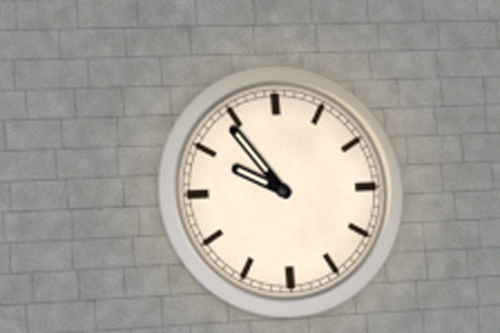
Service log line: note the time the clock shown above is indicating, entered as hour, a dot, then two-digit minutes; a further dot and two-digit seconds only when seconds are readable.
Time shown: 9.54
